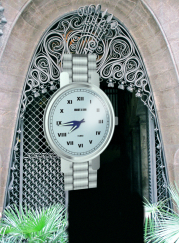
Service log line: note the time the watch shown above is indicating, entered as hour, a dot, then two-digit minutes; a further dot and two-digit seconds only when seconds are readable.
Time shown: 7.44
